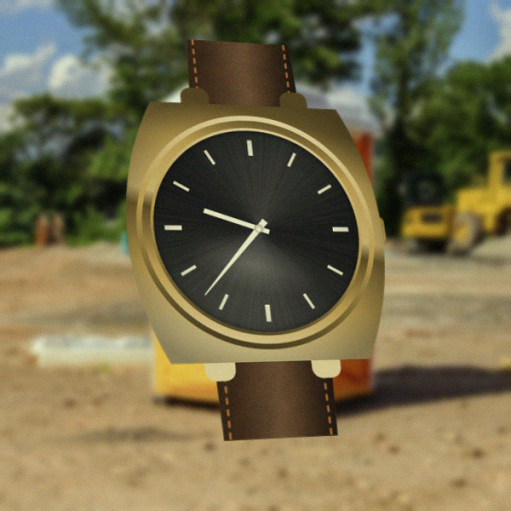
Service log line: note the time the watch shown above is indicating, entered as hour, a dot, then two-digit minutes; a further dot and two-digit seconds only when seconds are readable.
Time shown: 9.37
